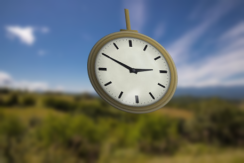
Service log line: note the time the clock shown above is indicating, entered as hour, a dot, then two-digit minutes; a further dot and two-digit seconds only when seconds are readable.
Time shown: 2.50
